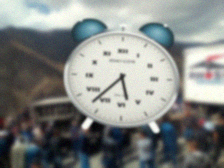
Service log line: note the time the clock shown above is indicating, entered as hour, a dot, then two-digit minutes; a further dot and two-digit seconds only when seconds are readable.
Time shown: 5.37
